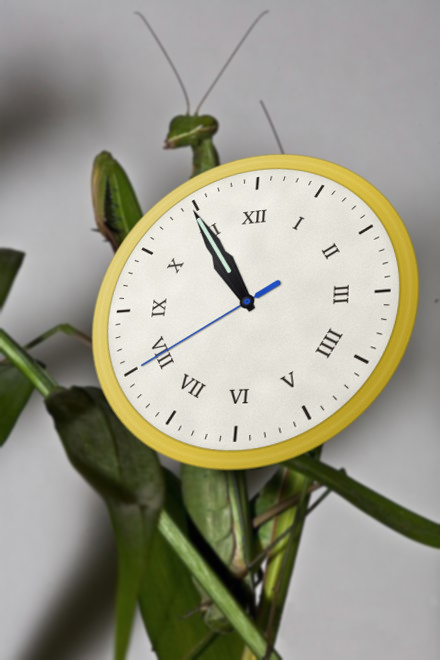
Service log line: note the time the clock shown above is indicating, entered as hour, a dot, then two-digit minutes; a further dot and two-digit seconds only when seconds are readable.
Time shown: 10.54.40
